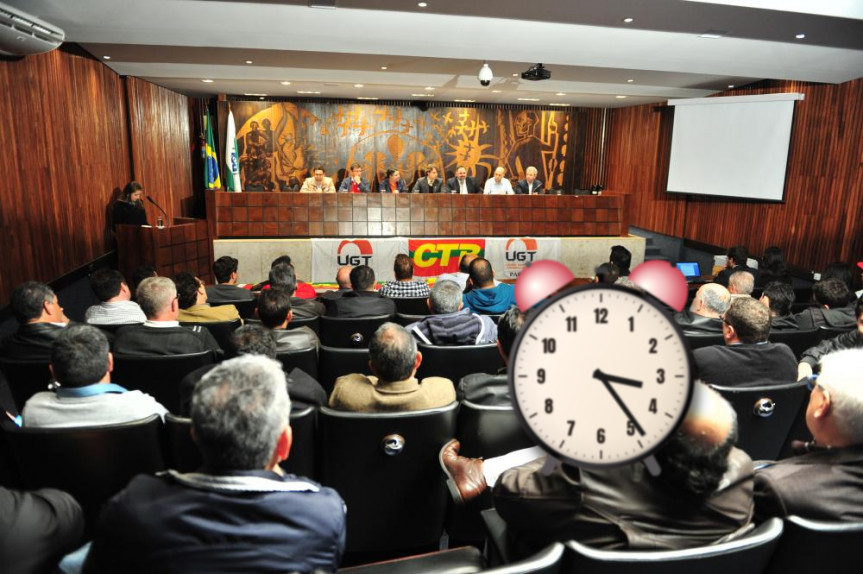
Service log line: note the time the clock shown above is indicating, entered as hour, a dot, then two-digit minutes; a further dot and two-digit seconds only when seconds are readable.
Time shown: 3.24
